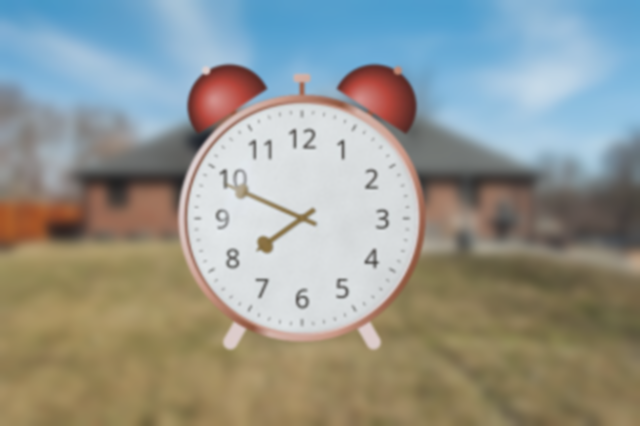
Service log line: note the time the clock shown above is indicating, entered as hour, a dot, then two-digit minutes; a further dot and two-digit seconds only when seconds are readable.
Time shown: 7.49
